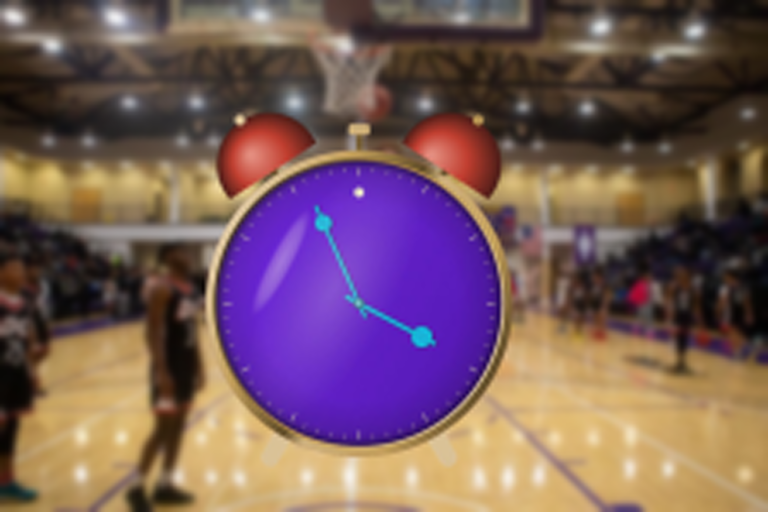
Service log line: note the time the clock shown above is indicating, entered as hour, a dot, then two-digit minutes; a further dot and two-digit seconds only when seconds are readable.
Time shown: 3.56
